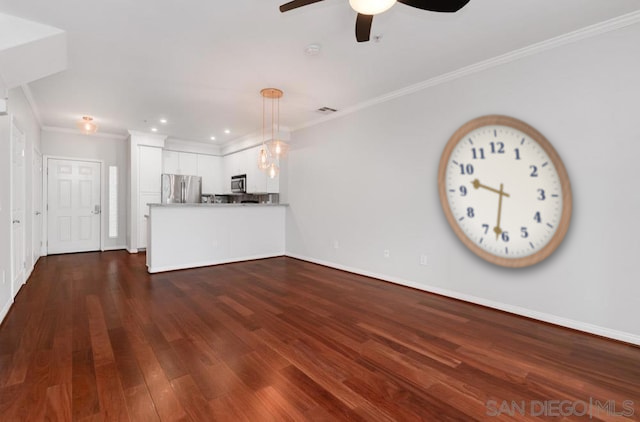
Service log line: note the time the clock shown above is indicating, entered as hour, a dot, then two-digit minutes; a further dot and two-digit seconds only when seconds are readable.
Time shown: 9.32
